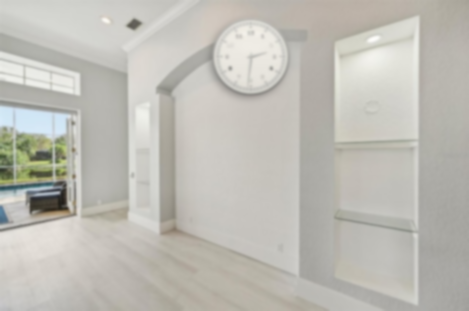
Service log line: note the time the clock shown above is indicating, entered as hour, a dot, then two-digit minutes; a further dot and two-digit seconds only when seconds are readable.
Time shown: 2.31
